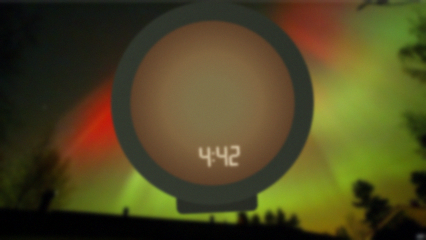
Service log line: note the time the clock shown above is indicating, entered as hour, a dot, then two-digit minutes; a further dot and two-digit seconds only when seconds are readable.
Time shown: 4.42
